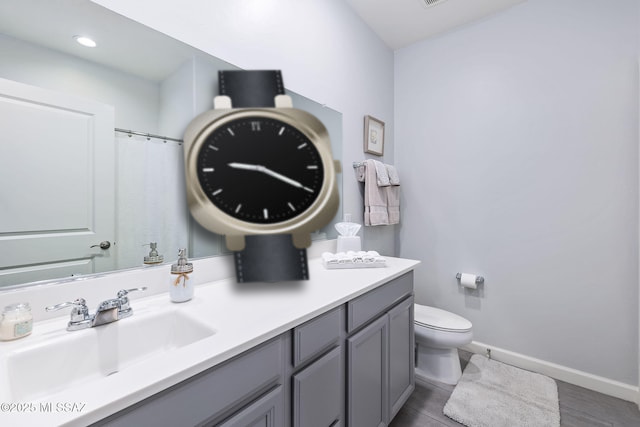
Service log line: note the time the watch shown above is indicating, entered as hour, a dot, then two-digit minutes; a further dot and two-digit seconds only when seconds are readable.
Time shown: 9.20
